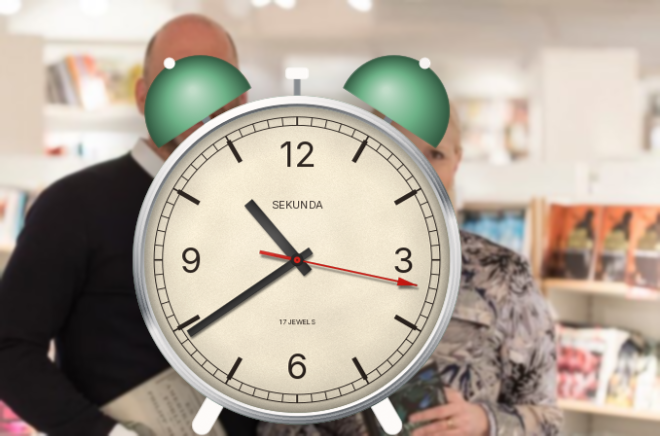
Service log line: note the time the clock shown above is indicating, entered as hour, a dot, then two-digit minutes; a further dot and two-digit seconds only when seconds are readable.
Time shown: 10.39.17
